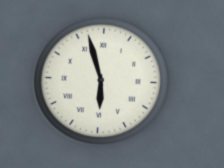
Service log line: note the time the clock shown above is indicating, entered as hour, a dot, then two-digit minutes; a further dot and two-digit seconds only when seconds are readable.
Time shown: 5.57
